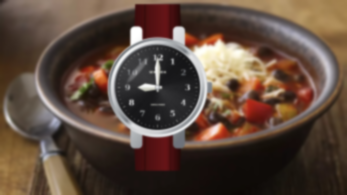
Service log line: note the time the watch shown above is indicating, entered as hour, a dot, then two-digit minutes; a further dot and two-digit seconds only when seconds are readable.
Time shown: 9.00
